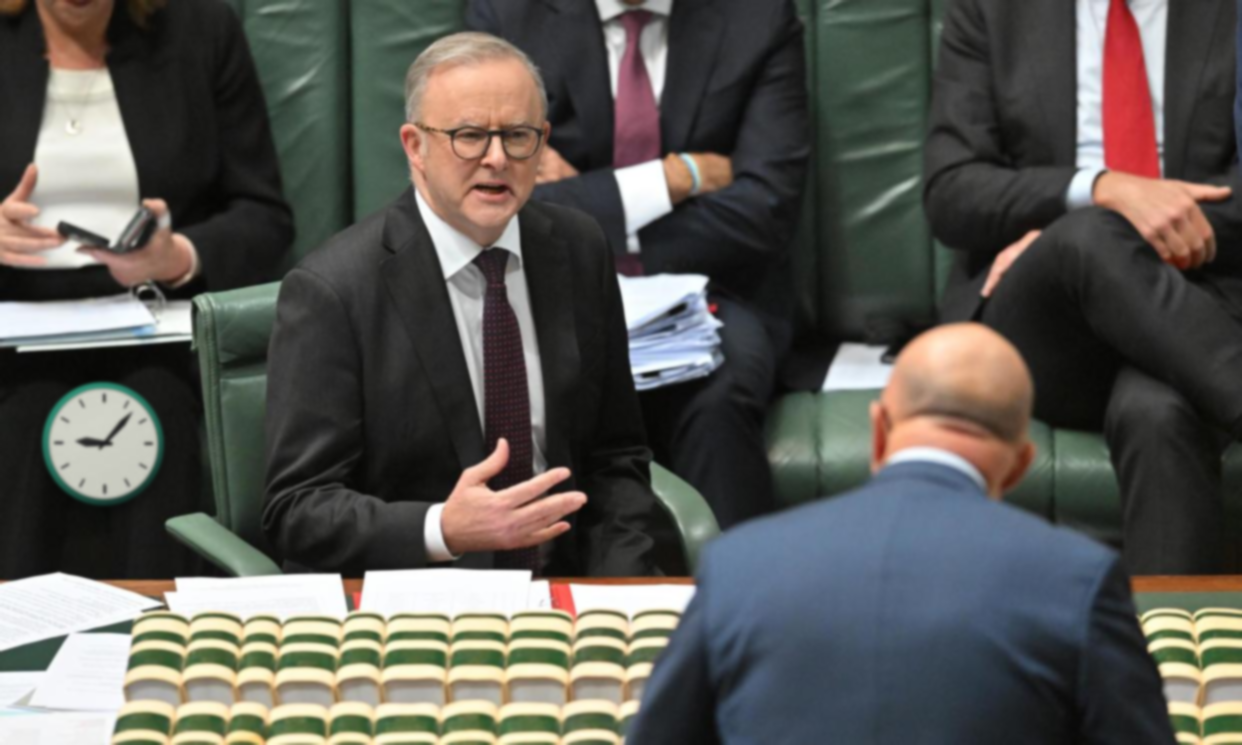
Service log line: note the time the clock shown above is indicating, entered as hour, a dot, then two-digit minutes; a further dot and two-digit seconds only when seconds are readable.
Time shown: 9.07
